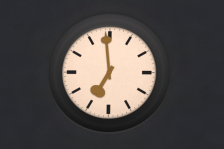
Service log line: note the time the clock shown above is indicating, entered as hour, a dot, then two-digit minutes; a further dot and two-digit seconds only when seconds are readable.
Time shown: 6.59
